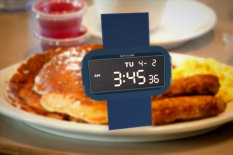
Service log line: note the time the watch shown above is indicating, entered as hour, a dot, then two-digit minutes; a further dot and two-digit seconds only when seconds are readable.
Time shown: 3.45.36
